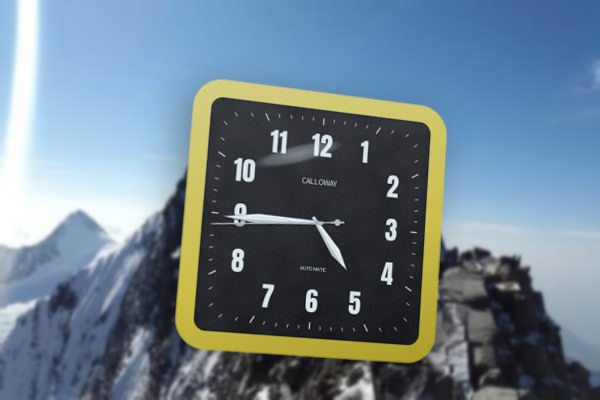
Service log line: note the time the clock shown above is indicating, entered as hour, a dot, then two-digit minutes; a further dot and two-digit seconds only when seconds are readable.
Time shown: 4.44.44
